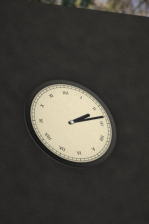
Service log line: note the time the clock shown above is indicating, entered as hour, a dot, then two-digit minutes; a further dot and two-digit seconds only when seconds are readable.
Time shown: 2.13
